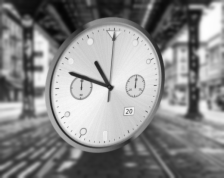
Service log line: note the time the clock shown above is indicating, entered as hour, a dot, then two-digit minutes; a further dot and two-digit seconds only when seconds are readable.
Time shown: 10.48
